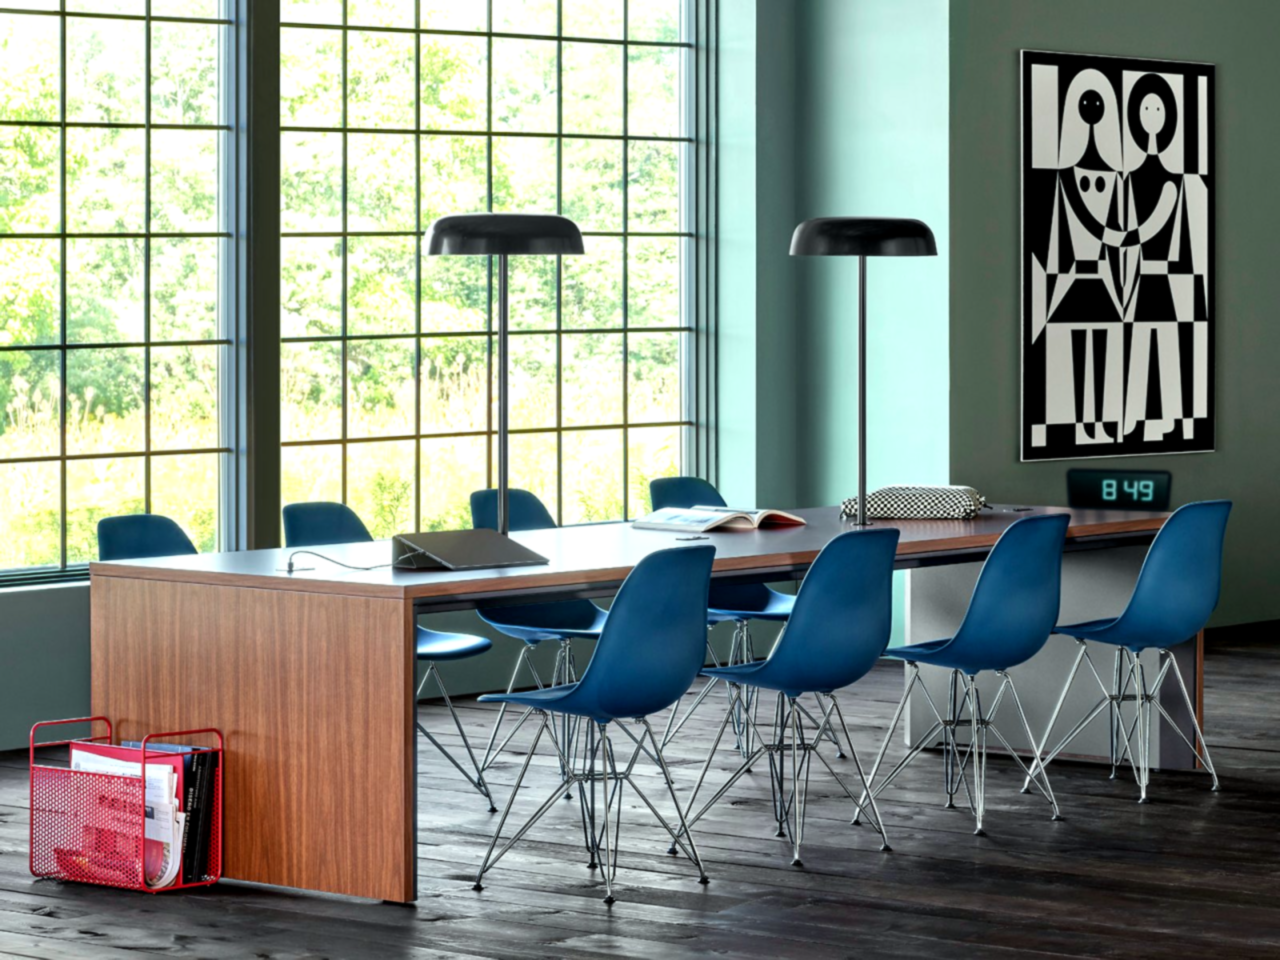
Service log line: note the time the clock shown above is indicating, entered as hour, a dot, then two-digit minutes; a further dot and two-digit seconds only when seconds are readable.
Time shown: 8.49
